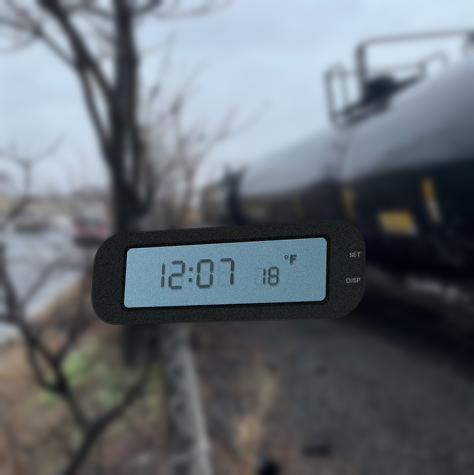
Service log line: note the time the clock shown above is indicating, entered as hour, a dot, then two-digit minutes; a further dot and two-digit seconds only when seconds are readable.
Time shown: 12.07
